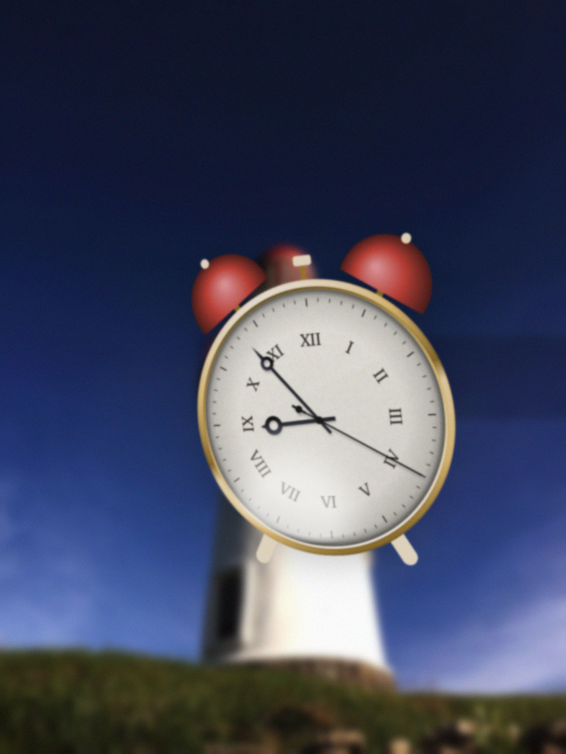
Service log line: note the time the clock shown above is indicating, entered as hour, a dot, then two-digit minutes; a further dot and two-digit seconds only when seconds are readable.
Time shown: 8.53.20
